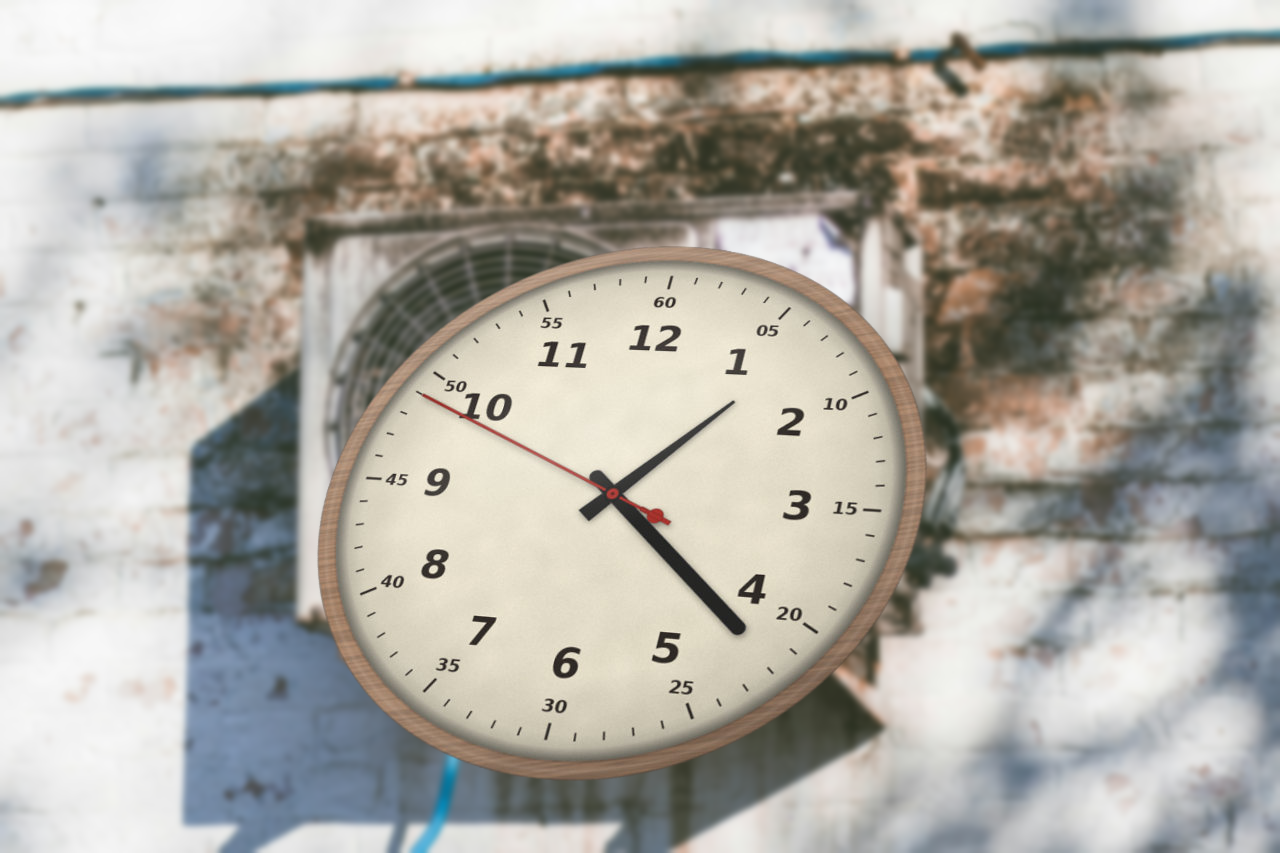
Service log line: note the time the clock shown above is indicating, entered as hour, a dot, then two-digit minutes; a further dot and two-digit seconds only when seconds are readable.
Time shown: 1.21.49
